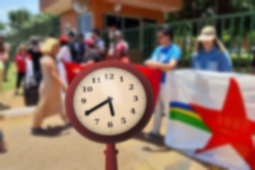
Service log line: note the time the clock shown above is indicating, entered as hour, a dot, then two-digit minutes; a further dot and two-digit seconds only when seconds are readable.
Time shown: 5.40
